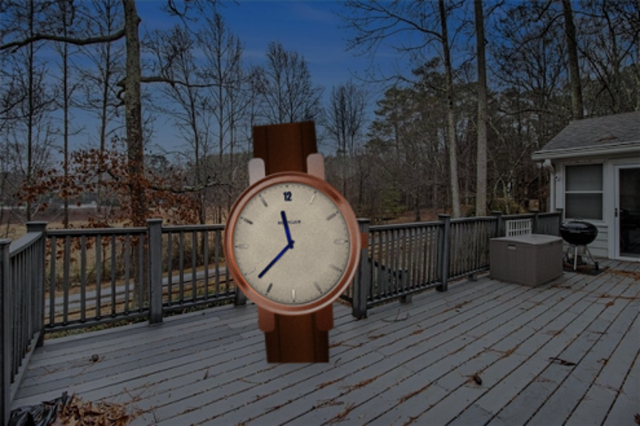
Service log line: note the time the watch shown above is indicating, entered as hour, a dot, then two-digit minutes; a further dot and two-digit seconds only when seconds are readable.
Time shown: 11.38
